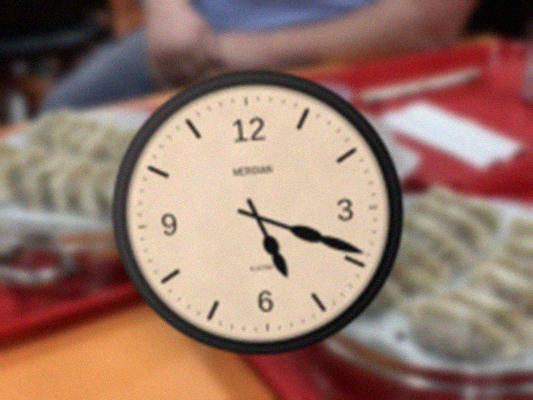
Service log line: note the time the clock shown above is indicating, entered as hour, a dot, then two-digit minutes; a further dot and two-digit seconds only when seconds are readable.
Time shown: 5.19
